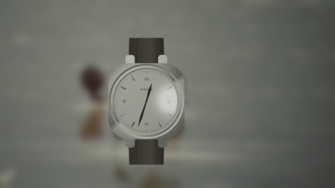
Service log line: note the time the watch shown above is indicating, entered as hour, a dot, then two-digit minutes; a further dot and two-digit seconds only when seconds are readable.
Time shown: 12.33
